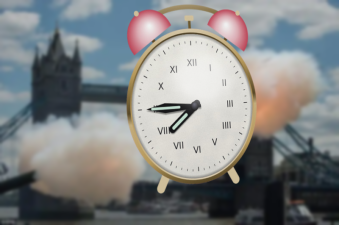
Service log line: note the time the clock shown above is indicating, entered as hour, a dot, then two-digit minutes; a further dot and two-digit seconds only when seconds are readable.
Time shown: 7.45
